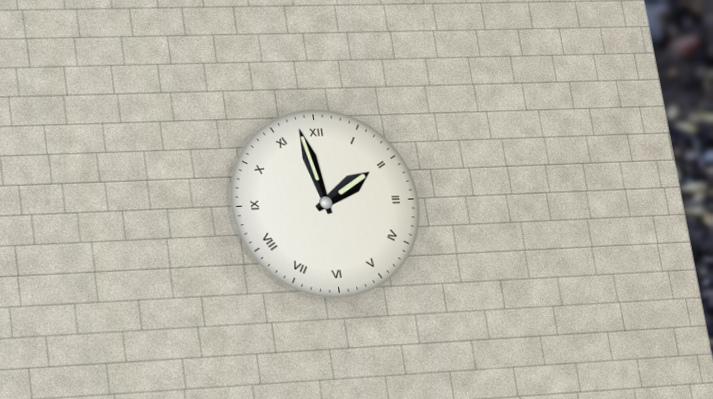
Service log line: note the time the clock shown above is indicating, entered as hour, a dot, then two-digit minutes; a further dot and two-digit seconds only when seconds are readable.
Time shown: 1.58
